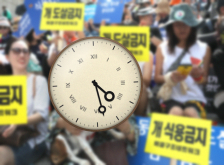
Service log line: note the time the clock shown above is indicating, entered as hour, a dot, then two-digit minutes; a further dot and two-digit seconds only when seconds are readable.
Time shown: 4.28
